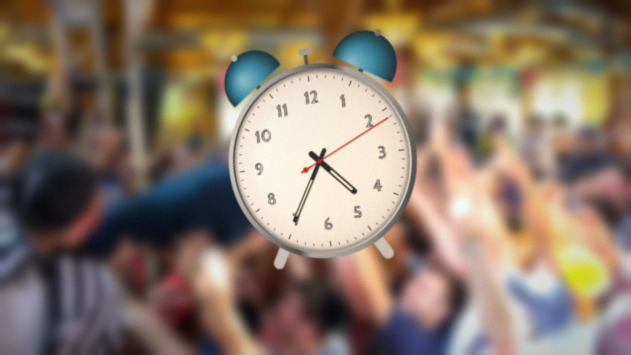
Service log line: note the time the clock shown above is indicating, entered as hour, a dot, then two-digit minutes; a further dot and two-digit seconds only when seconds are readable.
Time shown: 4.35.11
